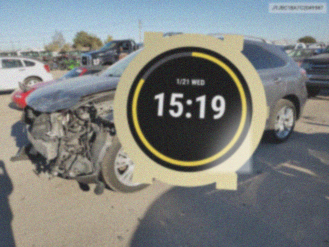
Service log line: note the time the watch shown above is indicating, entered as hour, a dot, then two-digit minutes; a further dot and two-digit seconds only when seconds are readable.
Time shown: 15.19
